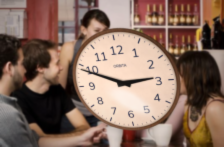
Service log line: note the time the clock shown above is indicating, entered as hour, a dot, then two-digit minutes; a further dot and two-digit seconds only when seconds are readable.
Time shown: 2.49
